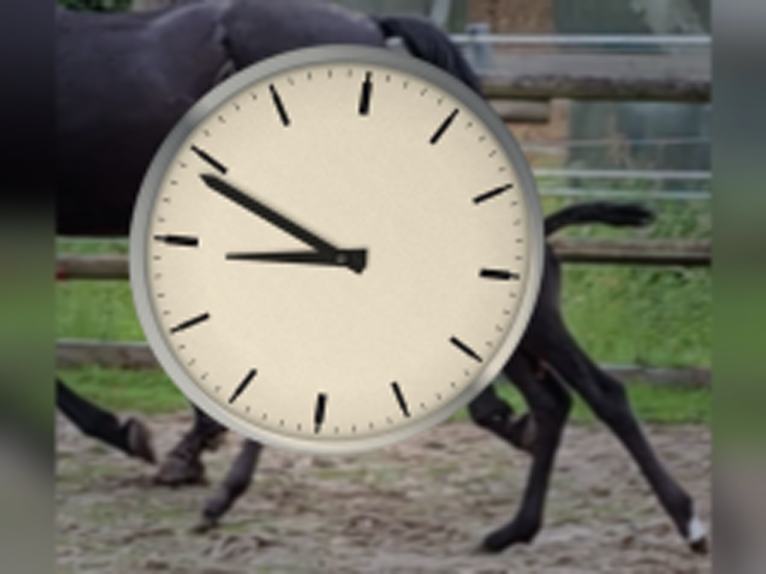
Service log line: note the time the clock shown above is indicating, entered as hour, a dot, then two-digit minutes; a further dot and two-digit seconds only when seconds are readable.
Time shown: 8.49
